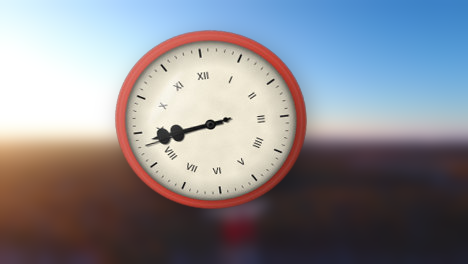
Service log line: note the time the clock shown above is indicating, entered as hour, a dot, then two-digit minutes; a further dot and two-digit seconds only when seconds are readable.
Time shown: 8.43.43
